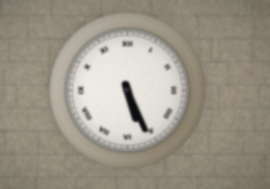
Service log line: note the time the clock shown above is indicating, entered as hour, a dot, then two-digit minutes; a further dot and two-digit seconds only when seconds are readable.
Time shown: 5.26
